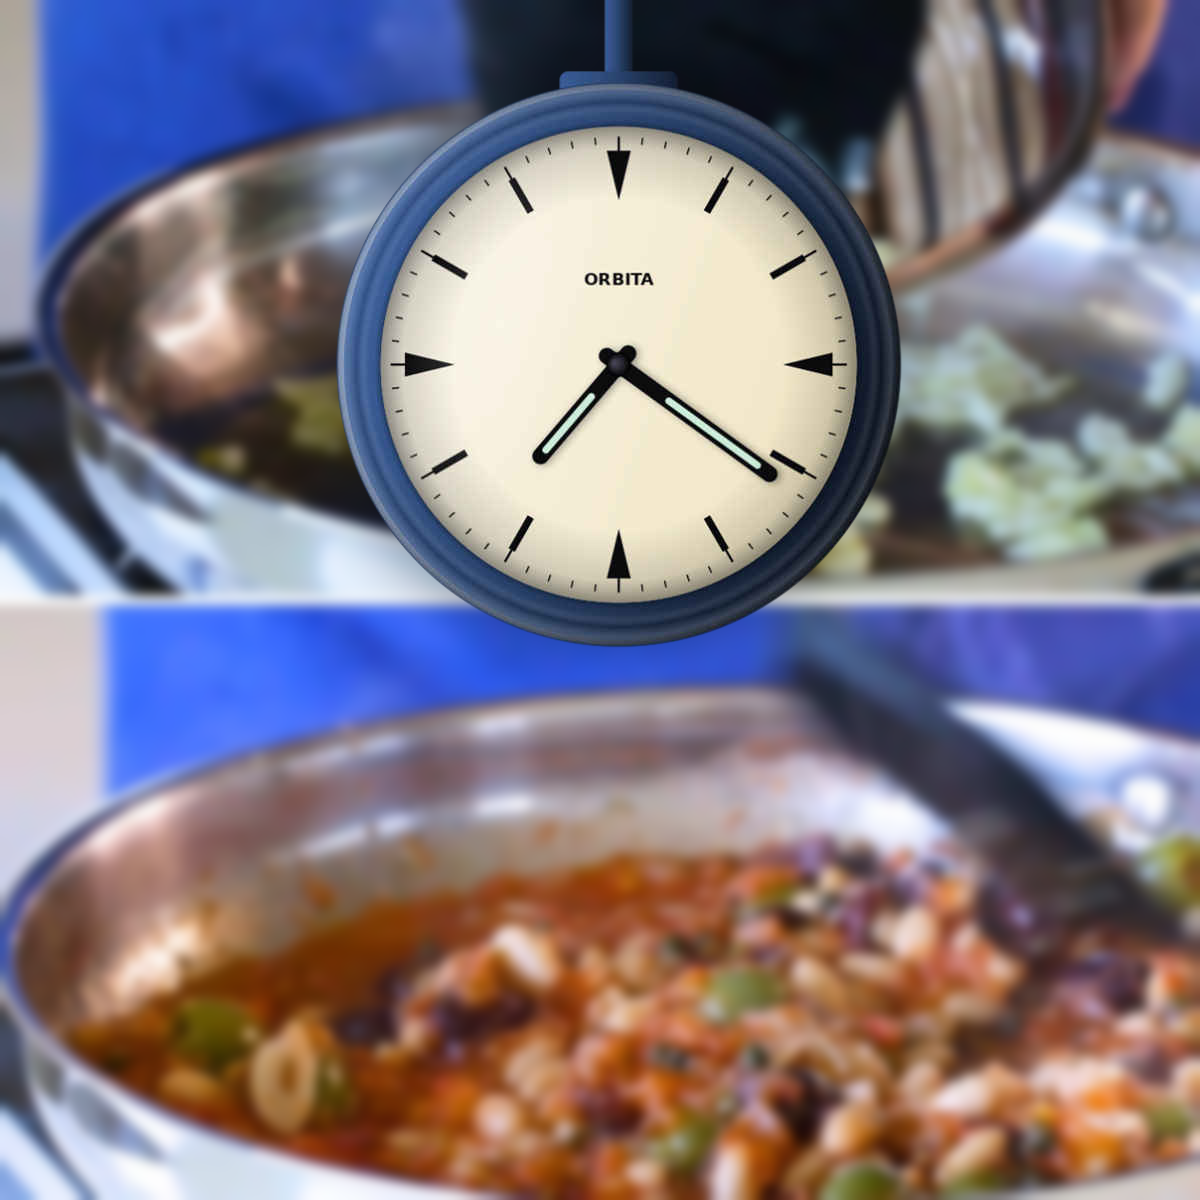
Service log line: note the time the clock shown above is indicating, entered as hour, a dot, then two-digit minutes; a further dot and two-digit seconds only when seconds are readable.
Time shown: 7.21
